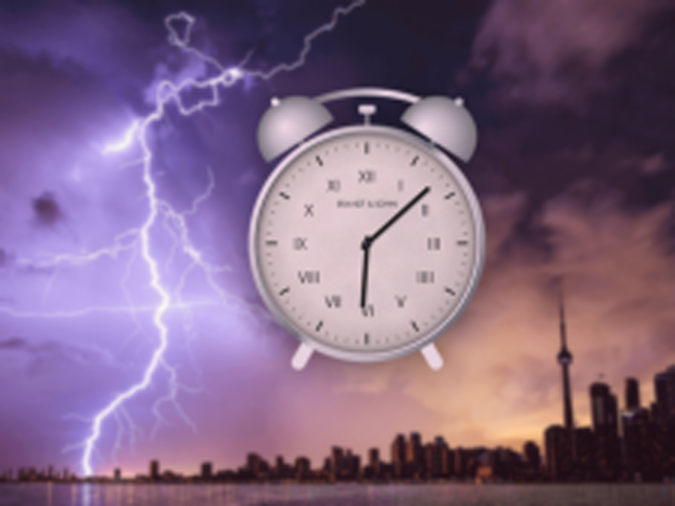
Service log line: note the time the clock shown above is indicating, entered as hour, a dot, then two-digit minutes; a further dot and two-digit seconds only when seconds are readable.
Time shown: 6.08
